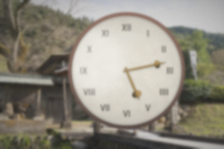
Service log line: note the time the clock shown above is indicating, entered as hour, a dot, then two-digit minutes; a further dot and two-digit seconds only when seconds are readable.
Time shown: 5.13
